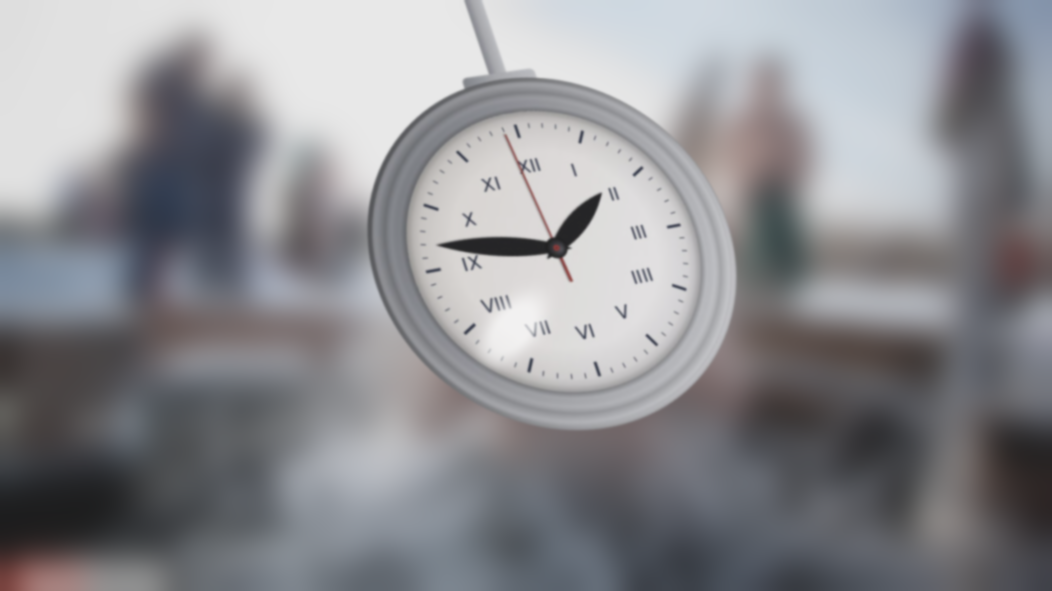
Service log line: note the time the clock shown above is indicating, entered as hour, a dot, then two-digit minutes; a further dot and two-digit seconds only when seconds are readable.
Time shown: 1.46.59
